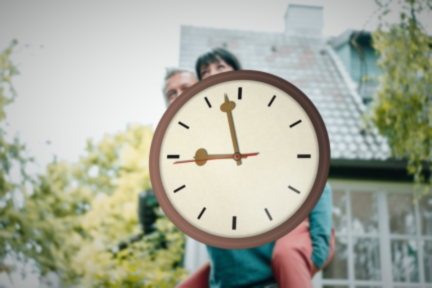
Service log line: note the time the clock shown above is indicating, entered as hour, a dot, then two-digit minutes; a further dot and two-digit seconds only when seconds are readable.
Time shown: 8.57.44
